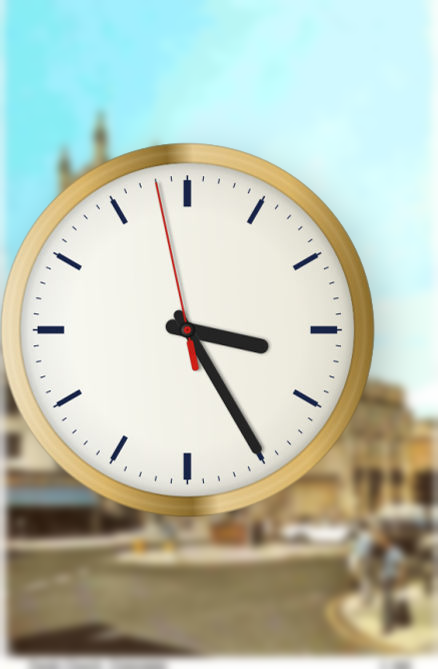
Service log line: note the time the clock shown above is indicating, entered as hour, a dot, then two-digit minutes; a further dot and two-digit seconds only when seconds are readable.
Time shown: 3.24.58
